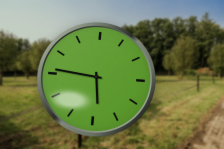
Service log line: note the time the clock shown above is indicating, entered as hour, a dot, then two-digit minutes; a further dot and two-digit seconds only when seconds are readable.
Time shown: 5.46
